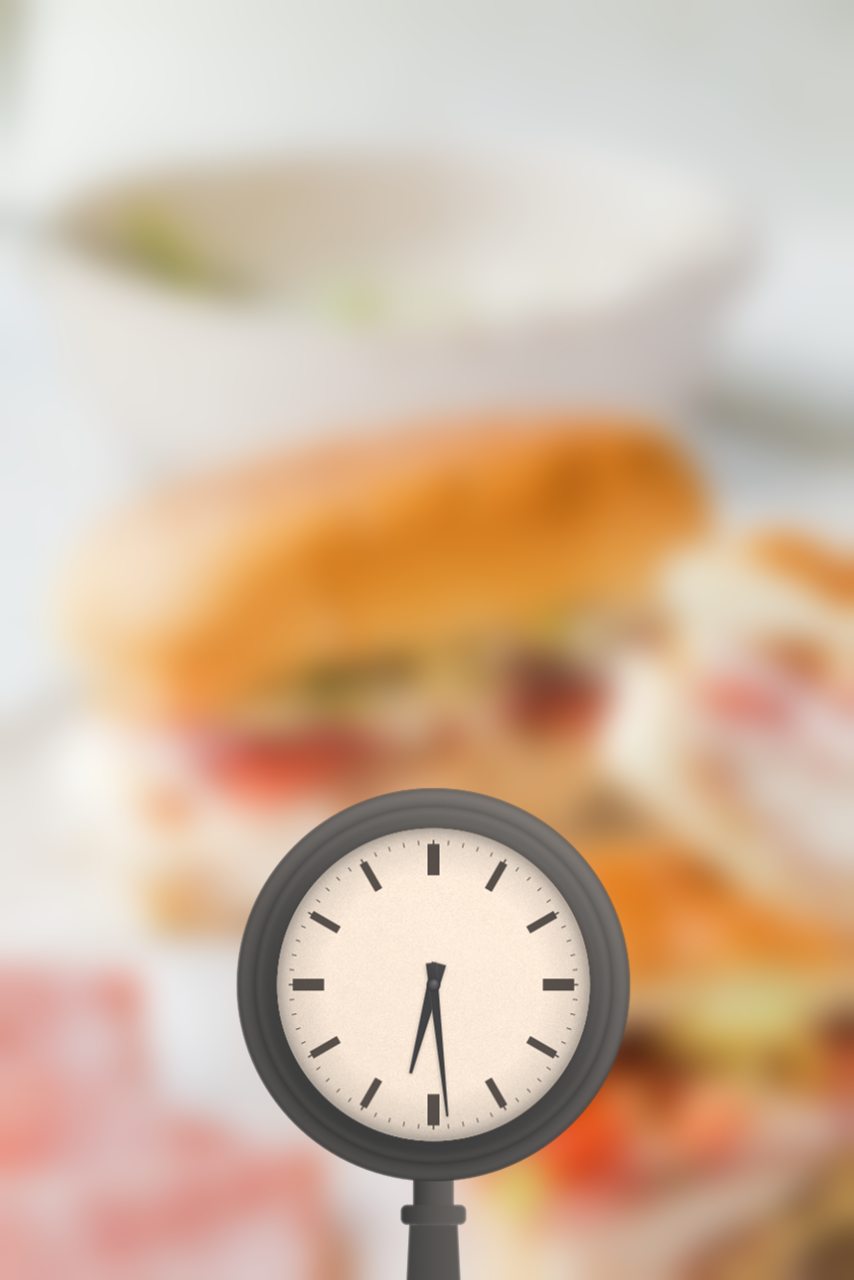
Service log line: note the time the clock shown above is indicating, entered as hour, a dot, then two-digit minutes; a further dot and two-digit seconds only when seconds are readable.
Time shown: 6.29
